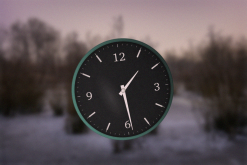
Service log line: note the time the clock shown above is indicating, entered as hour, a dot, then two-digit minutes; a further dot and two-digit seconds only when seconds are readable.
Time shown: 1.29
